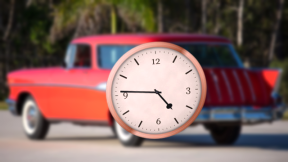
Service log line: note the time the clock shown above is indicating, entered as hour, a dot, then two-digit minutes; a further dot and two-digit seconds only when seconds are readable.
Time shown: 4.46
